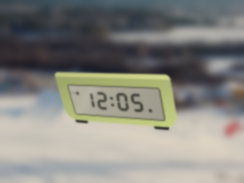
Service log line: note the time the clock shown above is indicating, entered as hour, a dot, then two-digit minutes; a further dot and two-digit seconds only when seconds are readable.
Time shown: 12.05
